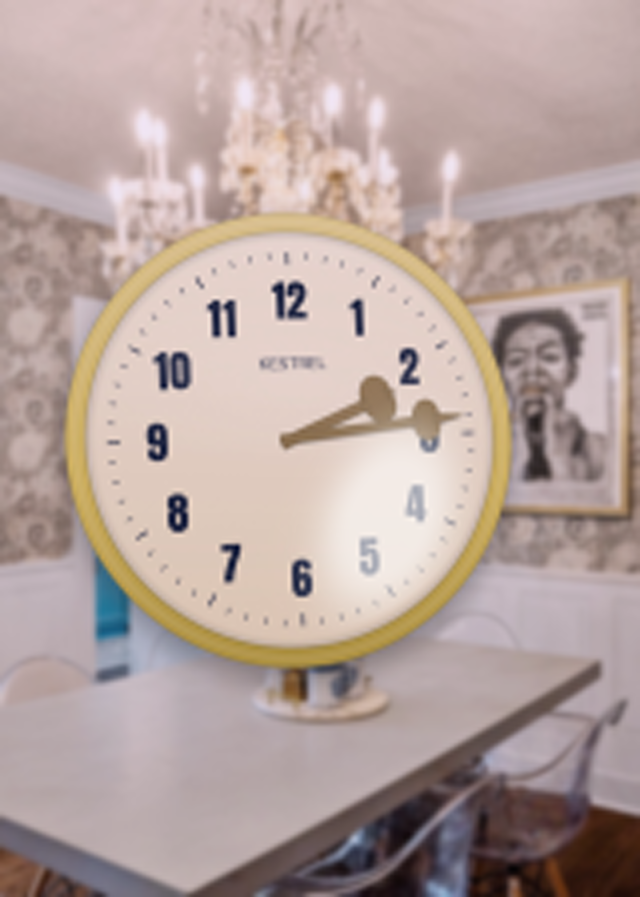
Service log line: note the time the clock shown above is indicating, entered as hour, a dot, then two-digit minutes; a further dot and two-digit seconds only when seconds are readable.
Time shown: 2.14
